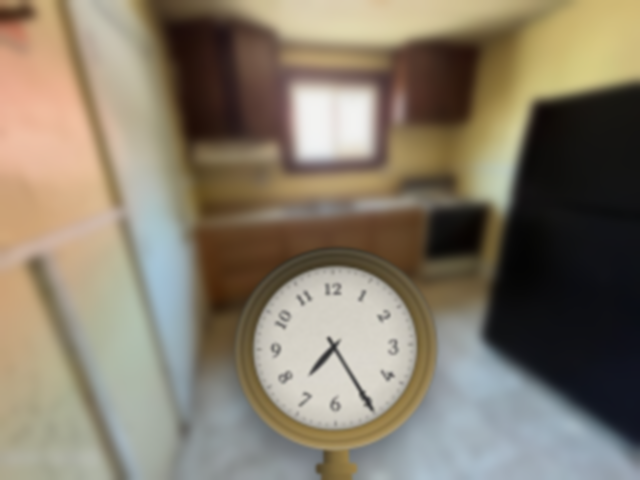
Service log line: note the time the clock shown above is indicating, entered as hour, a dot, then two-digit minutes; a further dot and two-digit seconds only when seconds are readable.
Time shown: 7.25
